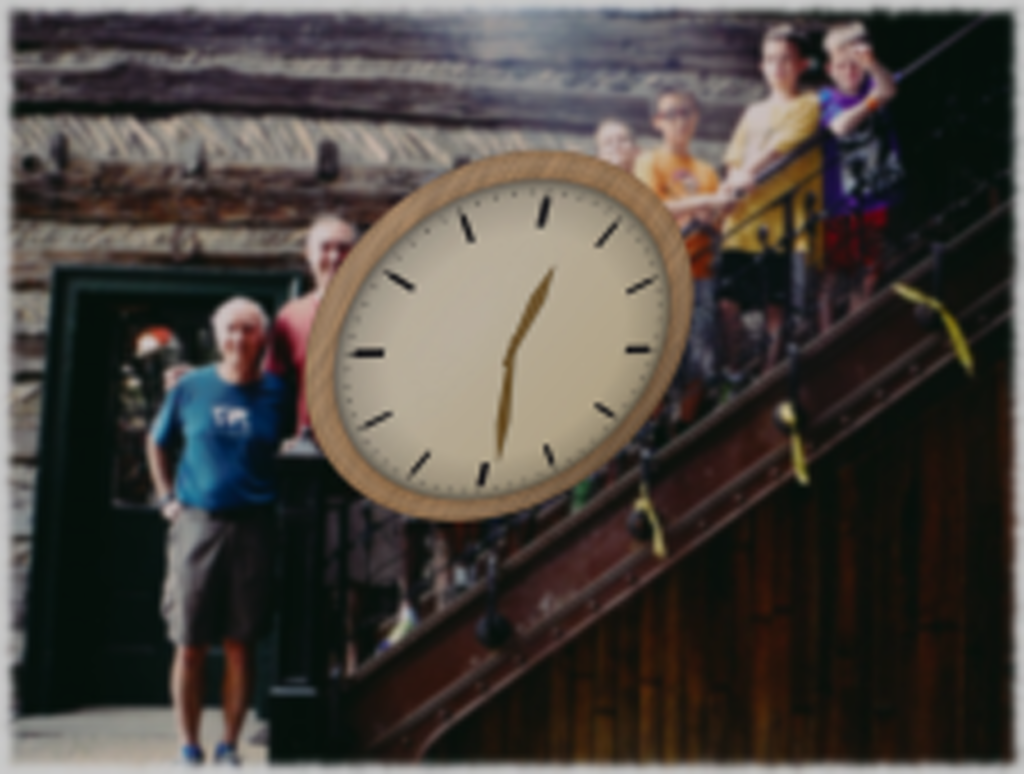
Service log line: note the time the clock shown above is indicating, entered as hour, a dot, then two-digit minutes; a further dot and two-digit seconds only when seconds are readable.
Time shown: 12.29
